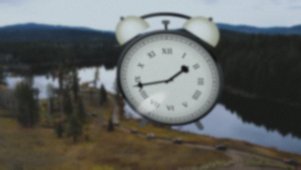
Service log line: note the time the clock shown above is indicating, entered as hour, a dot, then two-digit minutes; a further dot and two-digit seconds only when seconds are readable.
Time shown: 1.43
